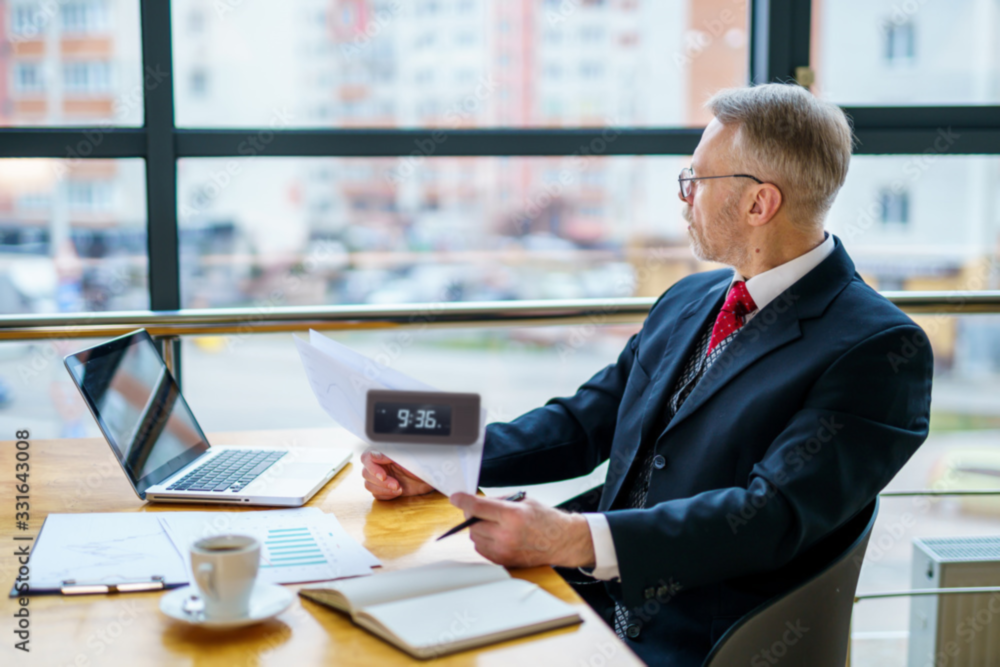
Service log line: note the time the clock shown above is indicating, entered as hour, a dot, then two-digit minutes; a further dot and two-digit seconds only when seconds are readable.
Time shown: 9.36
